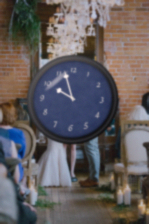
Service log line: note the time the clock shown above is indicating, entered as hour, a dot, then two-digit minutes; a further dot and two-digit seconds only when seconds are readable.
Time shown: 9.57
